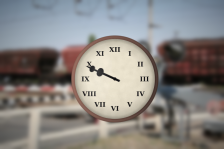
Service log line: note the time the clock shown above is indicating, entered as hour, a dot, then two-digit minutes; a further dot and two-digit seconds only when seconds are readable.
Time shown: 9.49
